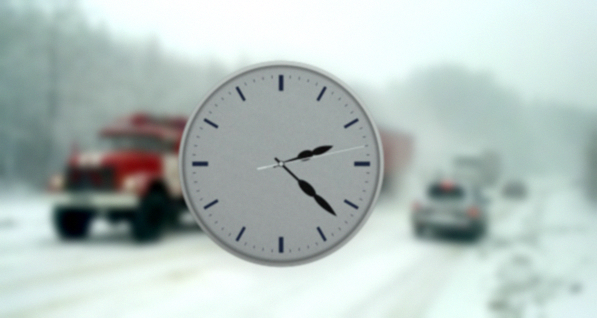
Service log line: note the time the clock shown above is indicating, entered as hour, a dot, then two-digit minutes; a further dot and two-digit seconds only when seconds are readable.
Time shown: 2.22.13
